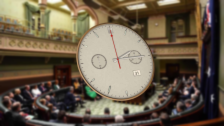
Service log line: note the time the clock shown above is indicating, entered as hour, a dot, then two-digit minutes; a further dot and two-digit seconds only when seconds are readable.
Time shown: 2.15
